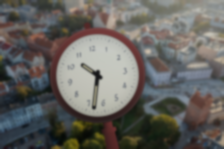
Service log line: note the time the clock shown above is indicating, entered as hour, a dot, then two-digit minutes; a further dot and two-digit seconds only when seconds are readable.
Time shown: 10.33
